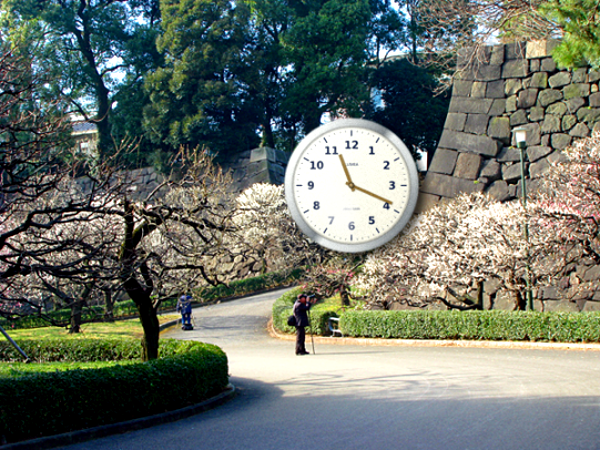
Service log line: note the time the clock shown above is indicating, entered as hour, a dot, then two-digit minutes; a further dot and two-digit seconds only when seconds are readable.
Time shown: 11.19
